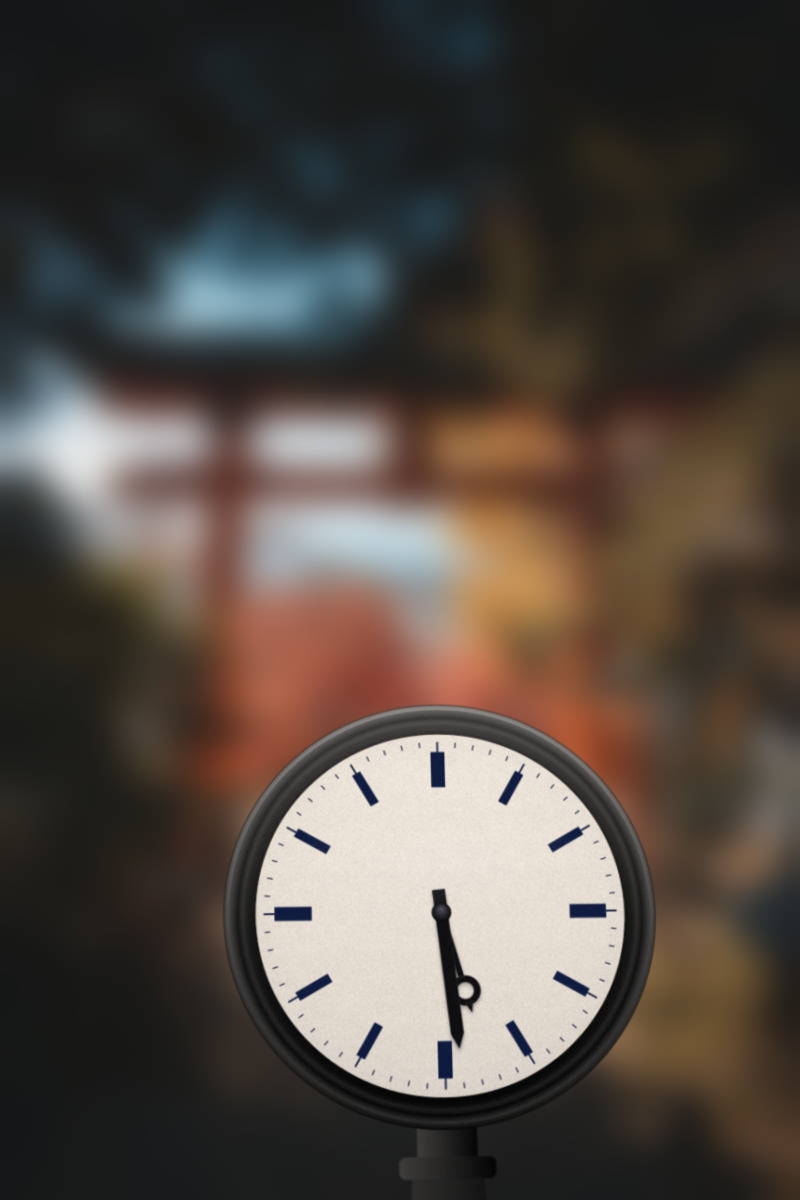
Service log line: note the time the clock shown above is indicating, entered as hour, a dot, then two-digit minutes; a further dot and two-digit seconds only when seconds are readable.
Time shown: 5.29
